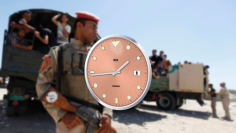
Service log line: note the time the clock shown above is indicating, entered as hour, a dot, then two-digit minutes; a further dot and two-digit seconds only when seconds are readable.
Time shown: 1.44
